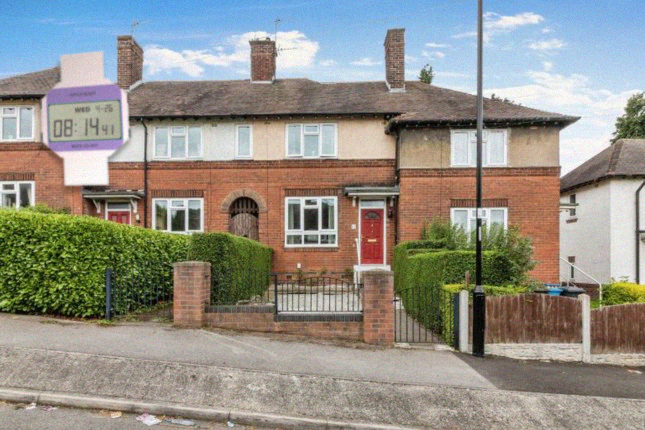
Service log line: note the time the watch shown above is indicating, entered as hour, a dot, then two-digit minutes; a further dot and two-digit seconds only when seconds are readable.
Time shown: 8.14
